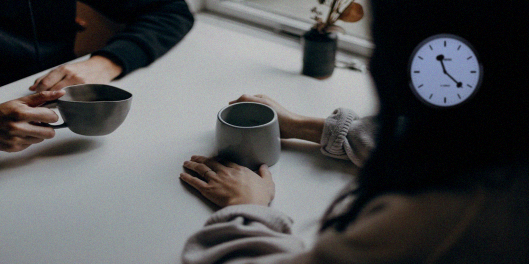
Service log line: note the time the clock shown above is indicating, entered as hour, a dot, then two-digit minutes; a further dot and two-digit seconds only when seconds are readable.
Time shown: 11.22
